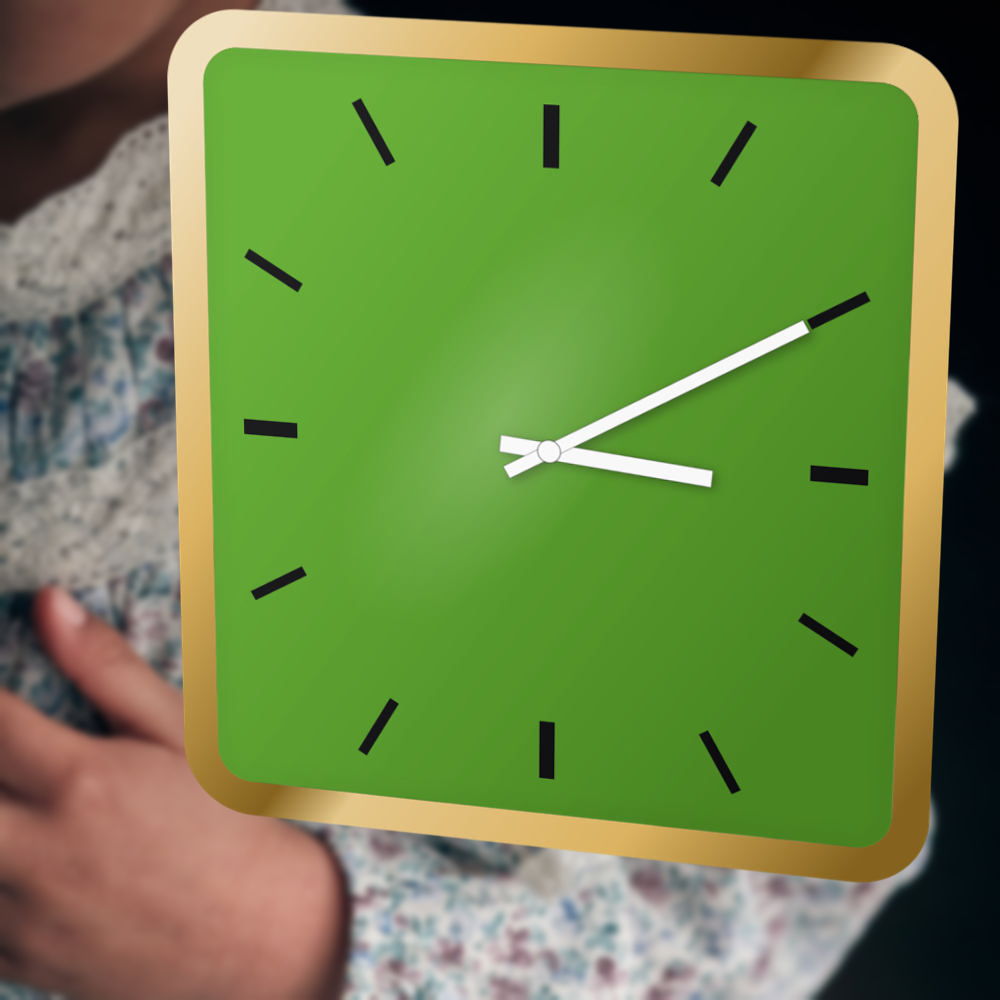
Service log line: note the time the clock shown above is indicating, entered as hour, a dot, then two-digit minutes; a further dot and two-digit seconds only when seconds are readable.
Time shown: 3.10
